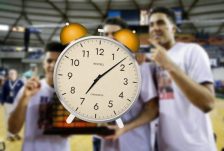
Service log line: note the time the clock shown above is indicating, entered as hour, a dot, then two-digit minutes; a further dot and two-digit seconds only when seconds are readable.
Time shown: 7.08
